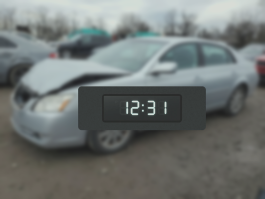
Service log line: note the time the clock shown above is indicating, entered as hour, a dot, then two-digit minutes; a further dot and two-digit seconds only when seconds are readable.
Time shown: 12.31
